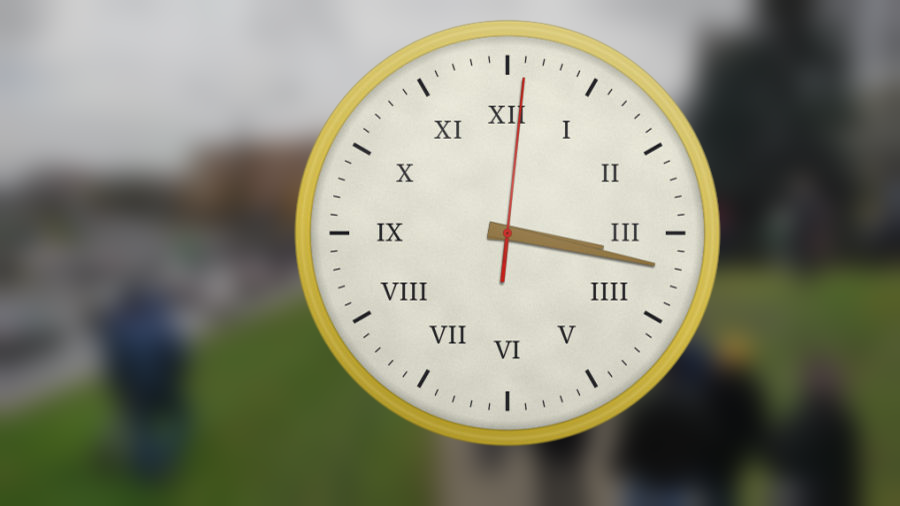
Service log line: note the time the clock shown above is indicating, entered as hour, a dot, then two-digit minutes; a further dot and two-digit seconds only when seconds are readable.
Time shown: 3.17.01
